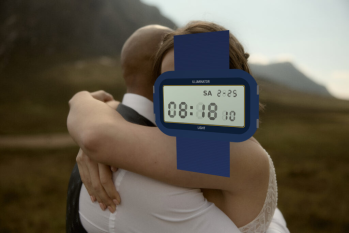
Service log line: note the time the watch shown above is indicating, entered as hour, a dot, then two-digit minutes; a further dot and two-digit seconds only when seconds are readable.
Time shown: 8.18.10
